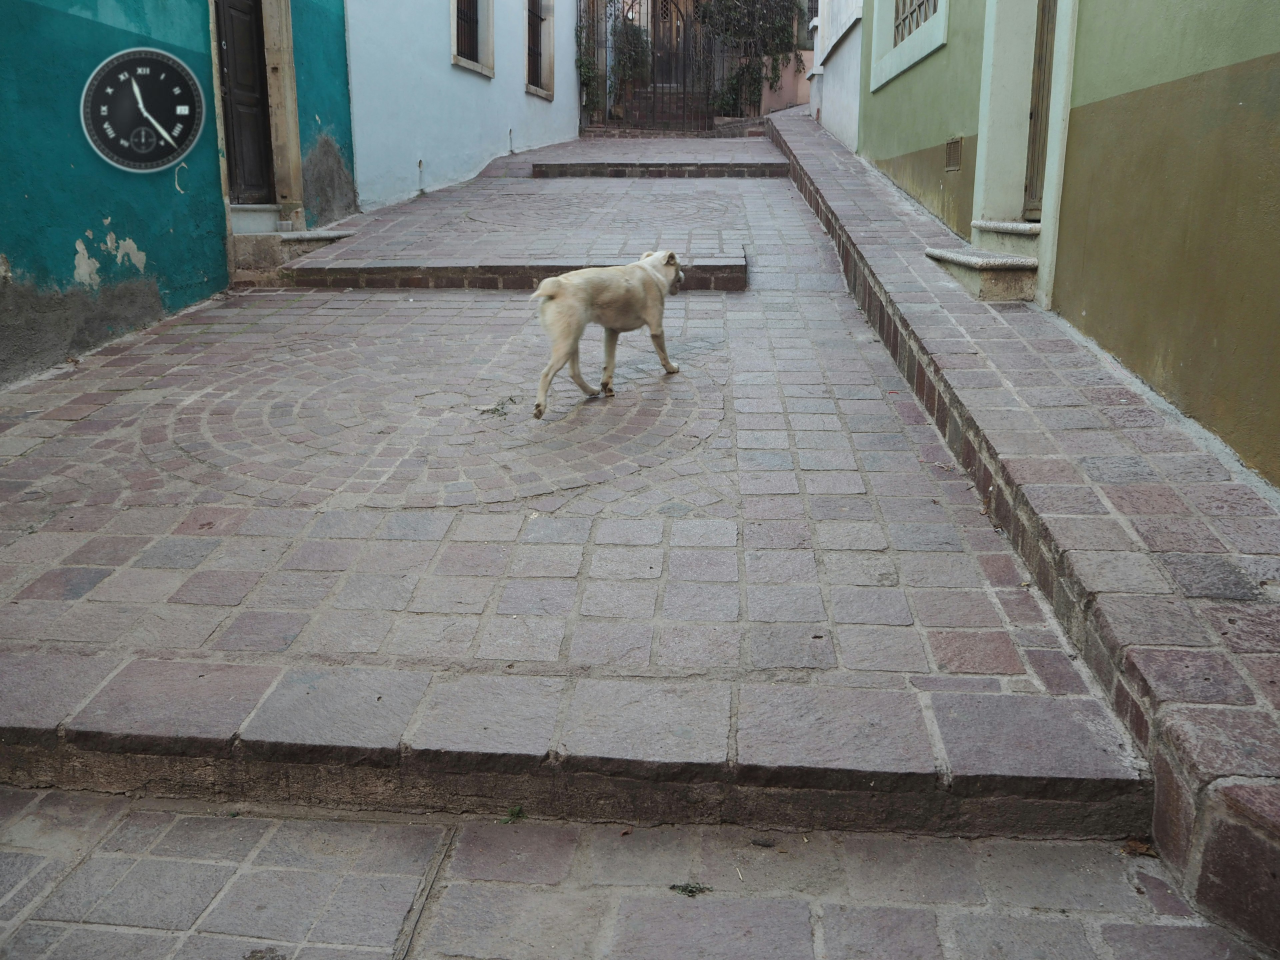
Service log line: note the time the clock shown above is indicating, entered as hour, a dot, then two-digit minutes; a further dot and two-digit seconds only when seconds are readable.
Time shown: 11.23
